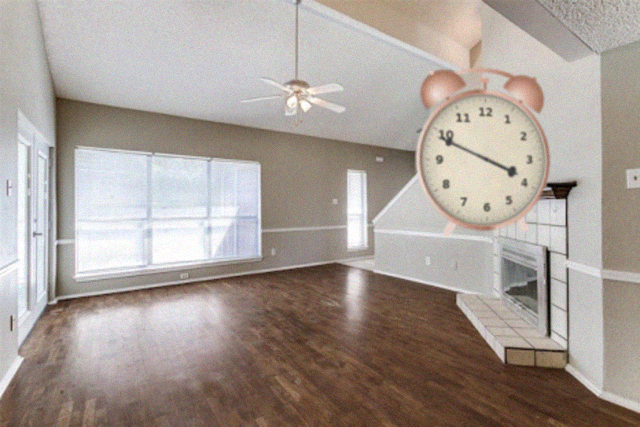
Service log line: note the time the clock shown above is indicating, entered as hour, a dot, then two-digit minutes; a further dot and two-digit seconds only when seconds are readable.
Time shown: 3.49
